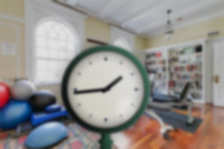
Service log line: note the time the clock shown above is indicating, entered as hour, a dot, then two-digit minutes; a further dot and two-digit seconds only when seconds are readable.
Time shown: 1.44
